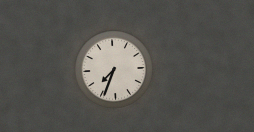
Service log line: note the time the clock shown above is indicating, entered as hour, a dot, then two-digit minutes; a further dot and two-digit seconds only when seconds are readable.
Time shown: 7.34
